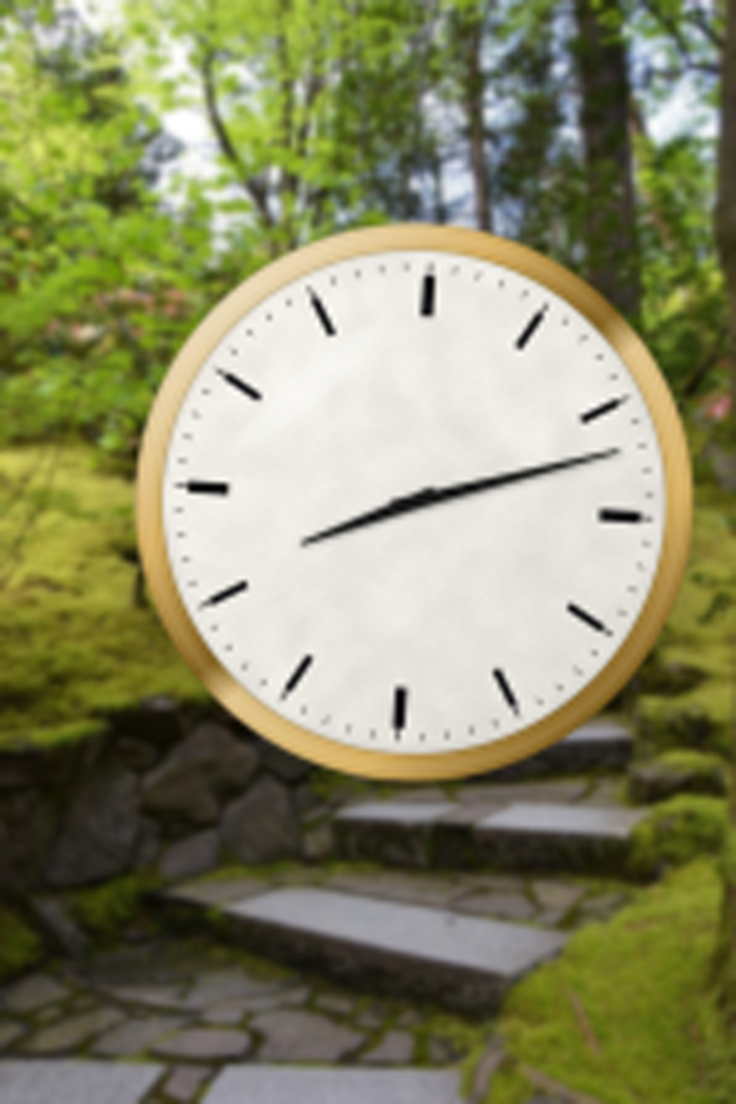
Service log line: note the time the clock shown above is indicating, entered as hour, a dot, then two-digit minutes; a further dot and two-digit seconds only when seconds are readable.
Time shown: 8.12
